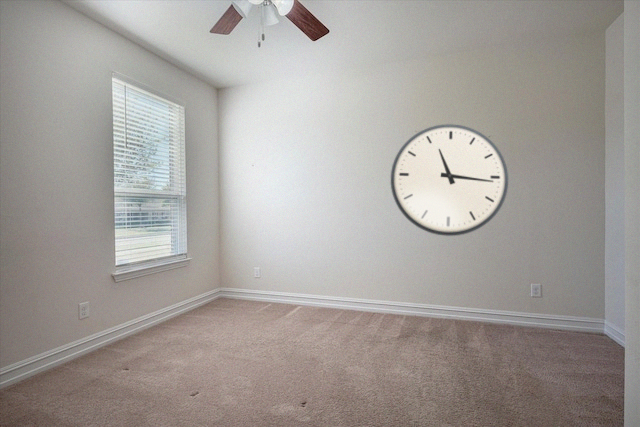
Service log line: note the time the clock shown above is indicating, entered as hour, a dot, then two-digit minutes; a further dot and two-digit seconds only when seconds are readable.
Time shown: 11.16
